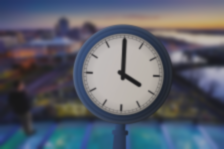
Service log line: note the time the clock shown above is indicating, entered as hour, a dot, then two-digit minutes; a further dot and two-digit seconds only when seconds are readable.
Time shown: 4.00
